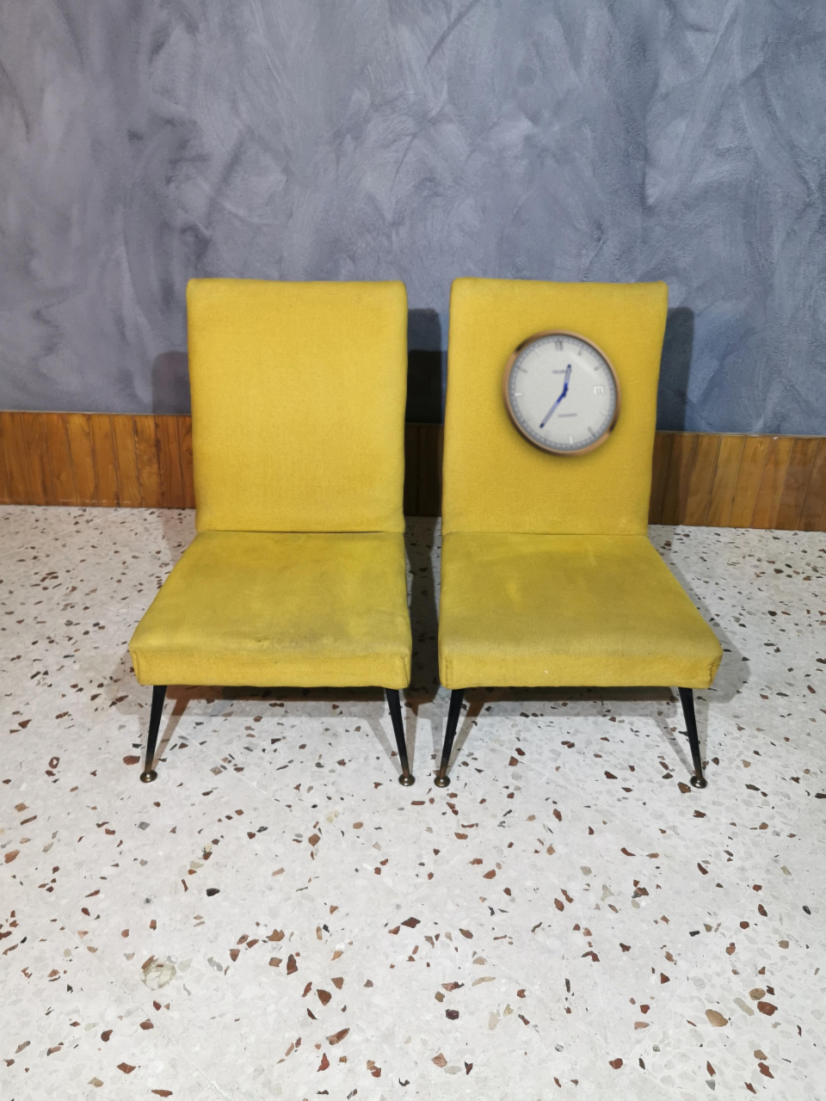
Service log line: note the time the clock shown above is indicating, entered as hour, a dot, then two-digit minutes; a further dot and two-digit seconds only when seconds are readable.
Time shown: 12.37
